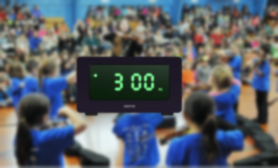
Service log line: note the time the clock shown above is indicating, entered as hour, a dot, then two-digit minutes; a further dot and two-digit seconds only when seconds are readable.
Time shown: 3.00
